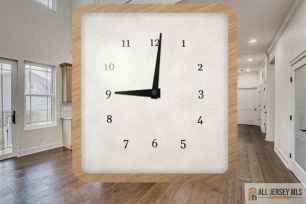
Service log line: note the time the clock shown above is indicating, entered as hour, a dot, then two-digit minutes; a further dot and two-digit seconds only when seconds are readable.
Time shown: 9.01
